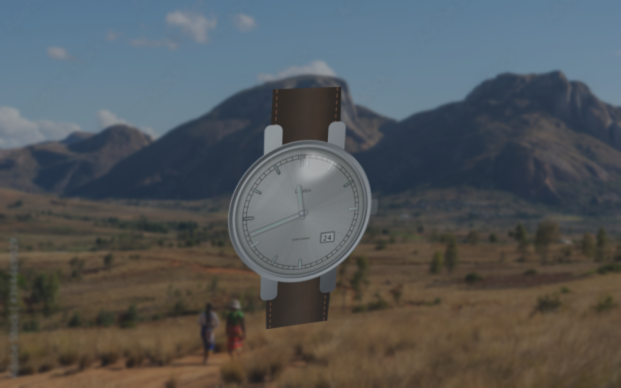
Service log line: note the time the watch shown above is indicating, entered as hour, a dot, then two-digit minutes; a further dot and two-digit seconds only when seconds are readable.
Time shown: 11.42
